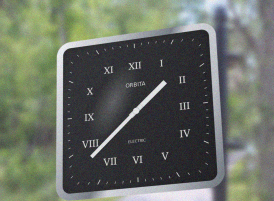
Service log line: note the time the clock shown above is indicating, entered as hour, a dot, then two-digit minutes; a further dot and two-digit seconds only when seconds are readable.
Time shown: 1.38
